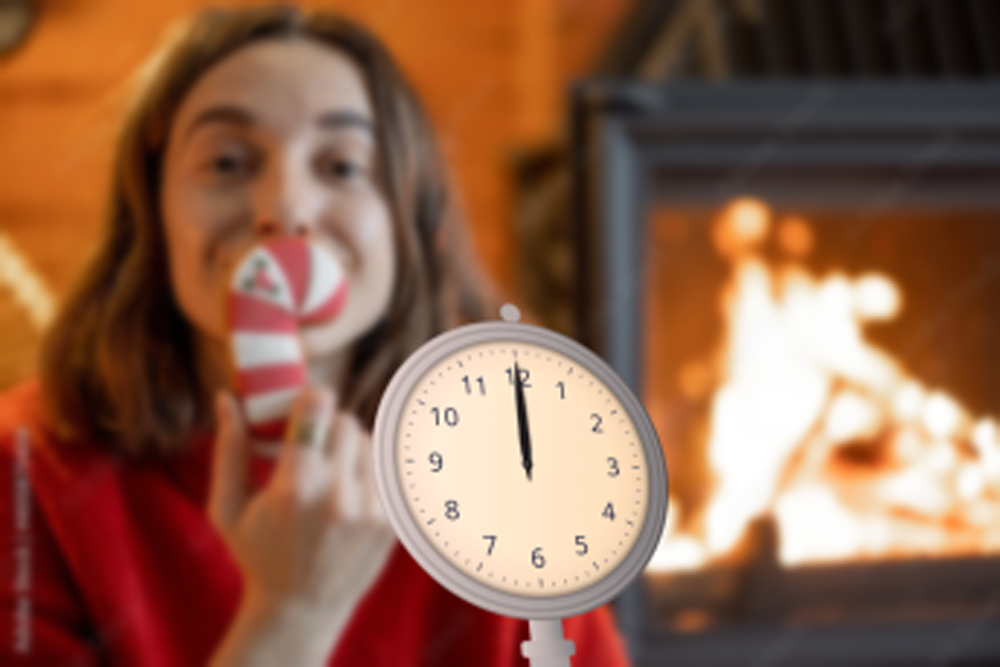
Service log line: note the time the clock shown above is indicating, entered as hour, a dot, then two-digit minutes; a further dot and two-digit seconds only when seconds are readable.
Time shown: 12.00
